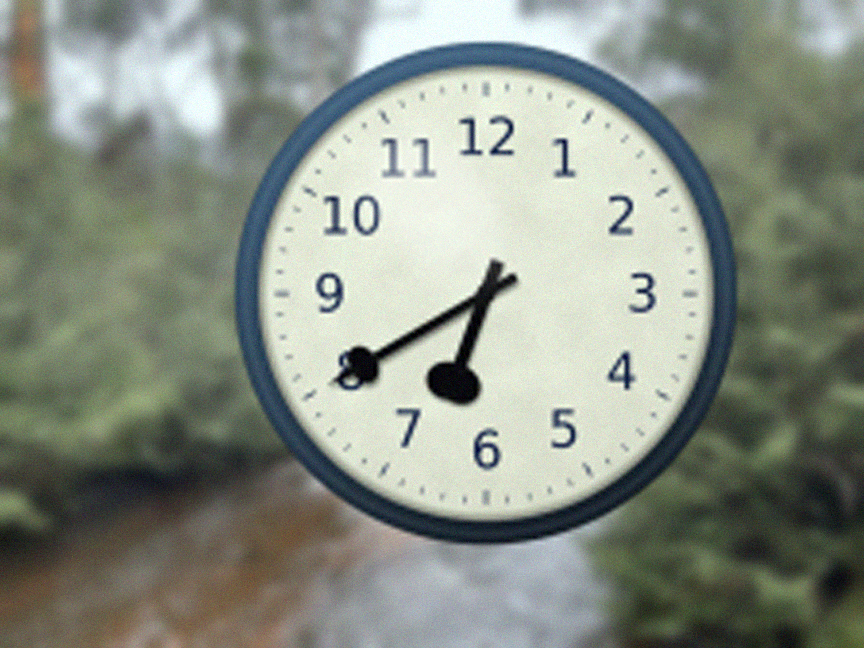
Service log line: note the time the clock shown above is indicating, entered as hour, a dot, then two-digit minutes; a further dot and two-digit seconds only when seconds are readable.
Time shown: 6.40
